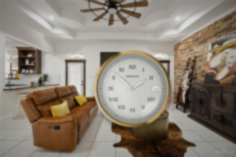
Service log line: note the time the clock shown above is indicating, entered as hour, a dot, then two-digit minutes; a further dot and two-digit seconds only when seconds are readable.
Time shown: 1.52
